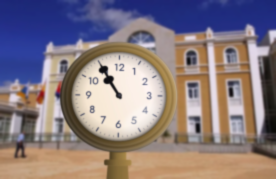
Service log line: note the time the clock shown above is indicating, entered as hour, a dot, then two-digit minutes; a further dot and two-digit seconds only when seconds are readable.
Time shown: 10.55
